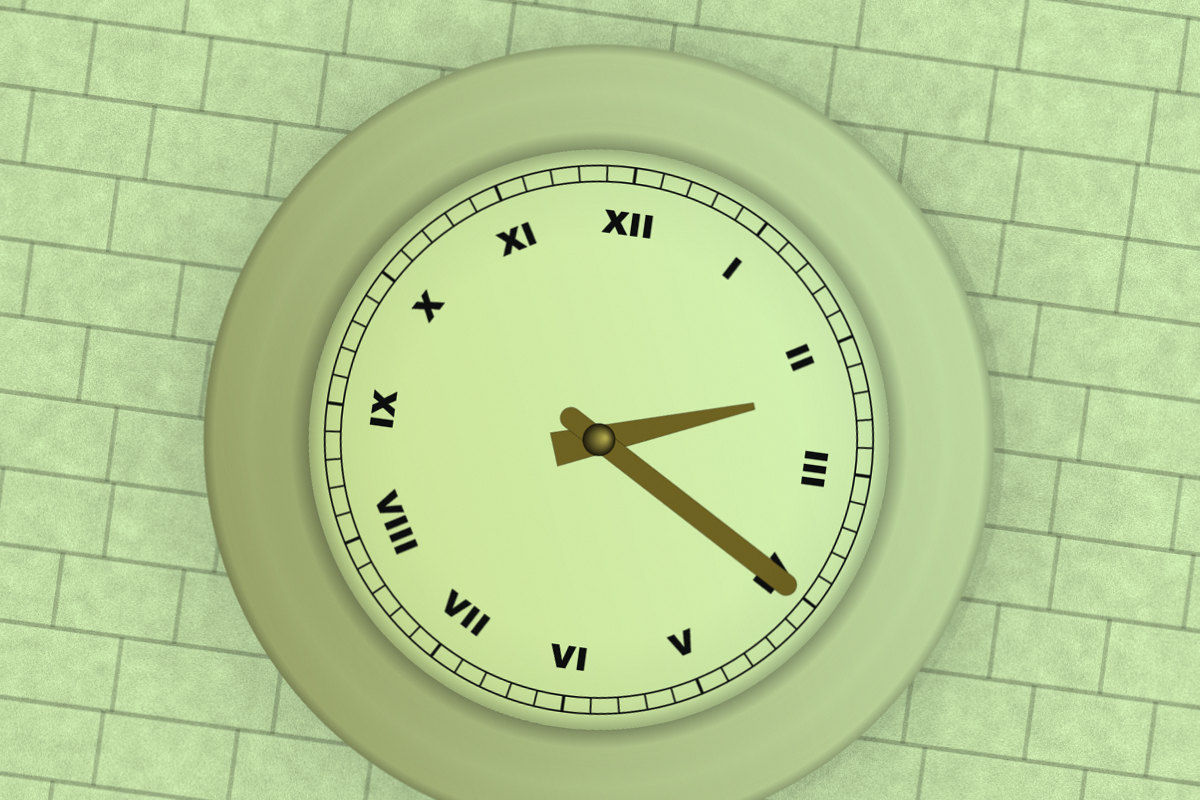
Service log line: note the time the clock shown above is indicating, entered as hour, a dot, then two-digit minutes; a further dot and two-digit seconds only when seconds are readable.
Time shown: 2.20
